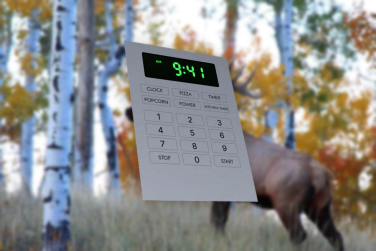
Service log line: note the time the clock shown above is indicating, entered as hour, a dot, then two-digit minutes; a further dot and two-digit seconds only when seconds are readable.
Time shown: 9.41
